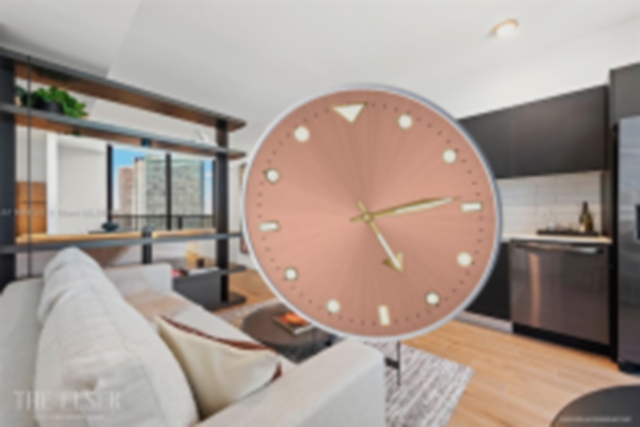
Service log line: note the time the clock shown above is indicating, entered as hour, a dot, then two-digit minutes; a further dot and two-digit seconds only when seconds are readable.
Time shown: 5.14
